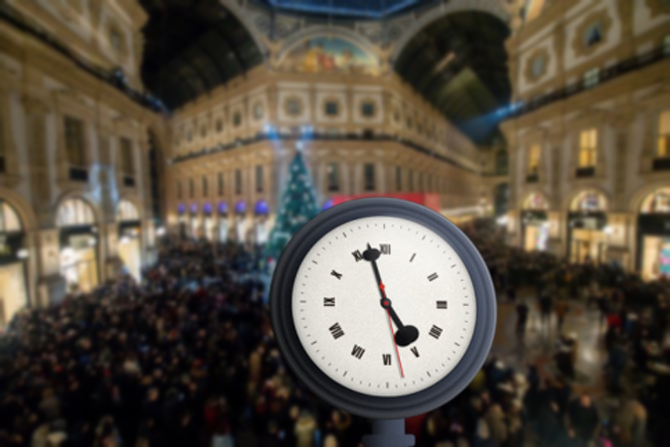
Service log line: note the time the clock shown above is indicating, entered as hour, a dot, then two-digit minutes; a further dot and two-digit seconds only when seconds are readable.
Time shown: 4.57.28
